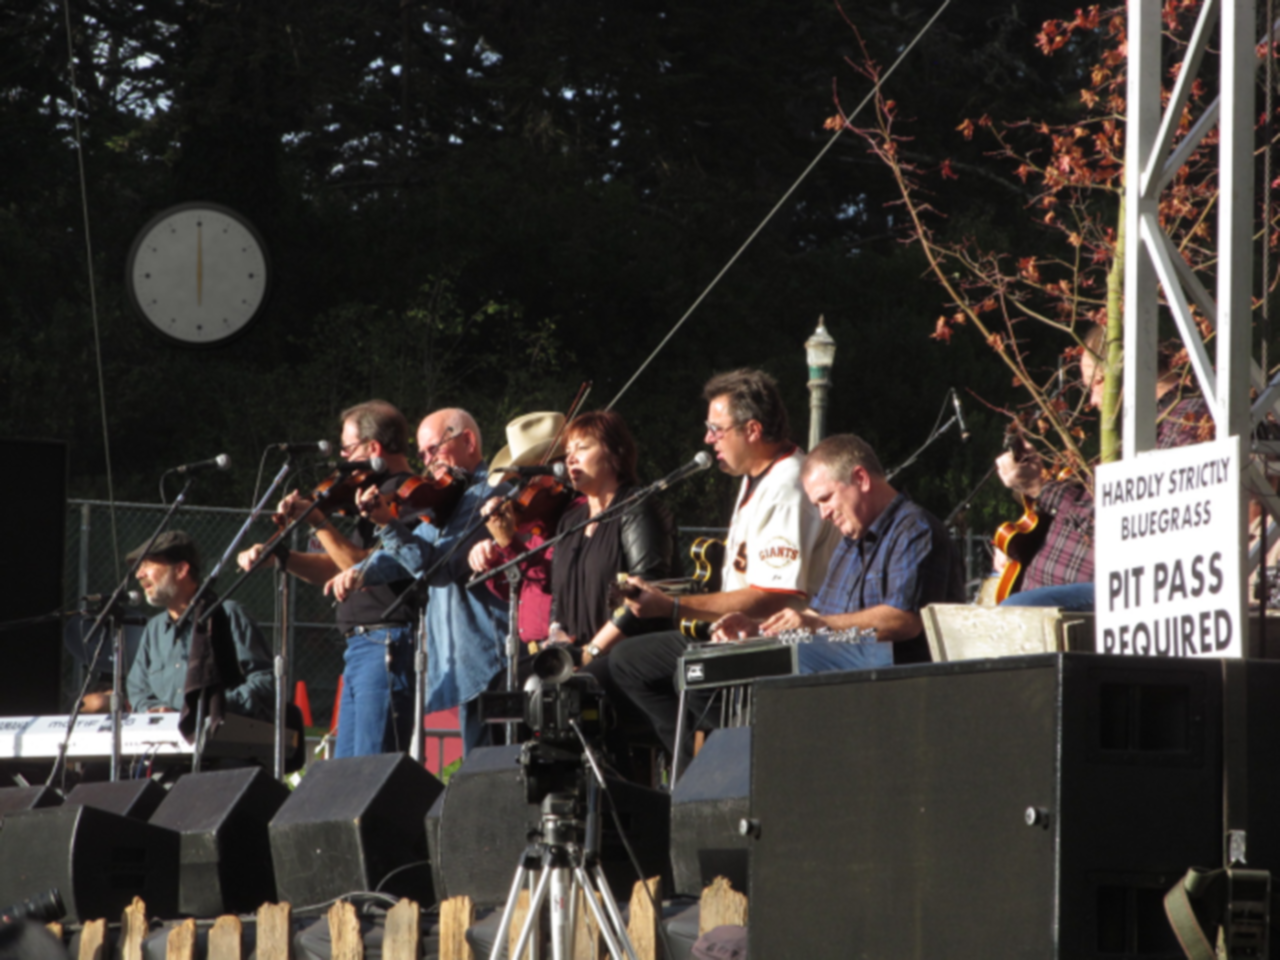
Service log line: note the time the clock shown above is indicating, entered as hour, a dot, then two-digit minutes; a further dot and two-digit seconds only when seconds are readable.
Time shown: 6.00
